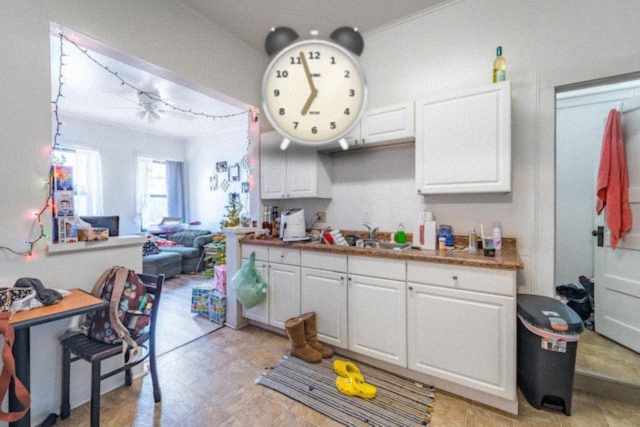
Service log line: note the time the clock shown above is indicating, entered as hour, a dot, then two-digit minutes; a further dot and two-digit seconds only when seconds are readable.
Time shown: 6.57
